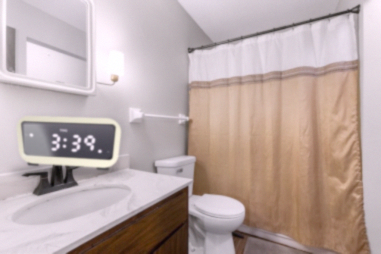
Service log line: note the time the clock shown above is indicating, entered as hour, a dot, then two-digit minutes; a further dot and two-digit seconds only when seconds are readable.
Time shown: 3.39
